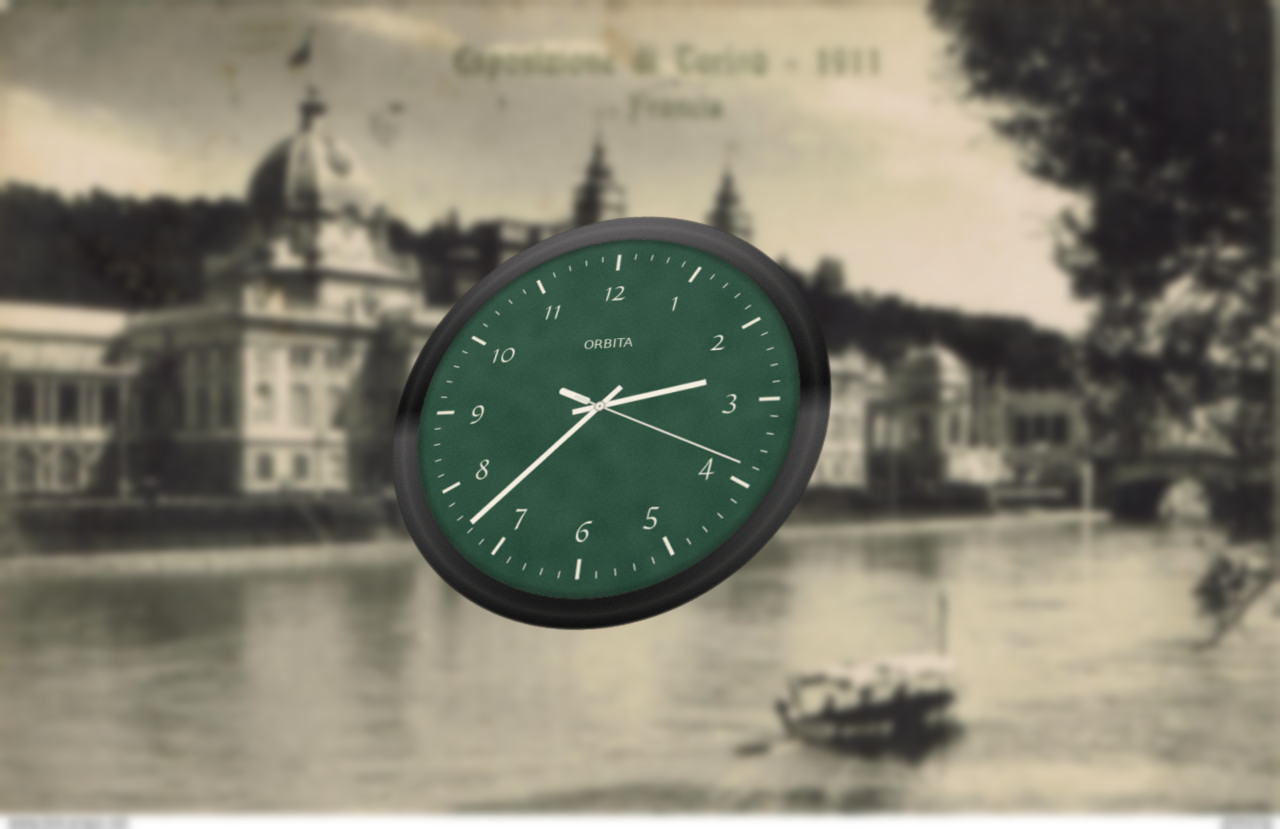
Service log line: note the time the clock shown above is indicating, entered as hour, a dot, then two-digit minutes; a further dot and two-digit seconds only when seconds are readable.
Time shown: 2.37.19
